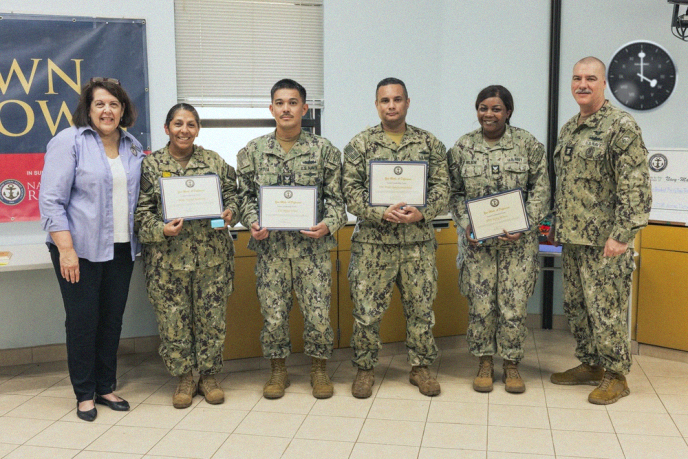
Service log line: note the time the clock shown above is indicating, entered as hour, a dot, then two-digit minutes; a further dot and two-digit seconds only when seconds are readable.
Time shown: 4.00
